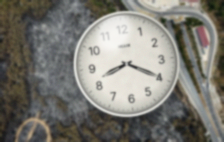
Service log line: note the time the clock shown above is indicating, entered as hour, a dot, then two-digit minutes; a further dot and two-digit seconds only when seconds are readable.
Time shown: 8.20
